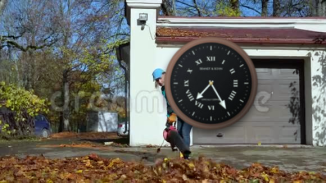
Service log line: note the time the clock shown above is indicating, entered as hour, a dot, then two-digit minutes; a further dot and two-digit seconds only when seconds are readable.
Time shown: 7.25
